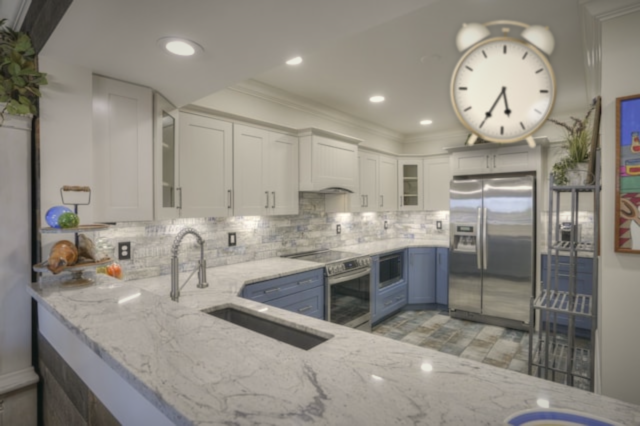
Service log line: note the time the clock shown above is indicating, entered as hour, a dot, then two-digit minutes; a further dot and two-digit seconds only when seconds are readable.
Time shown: 5.35
